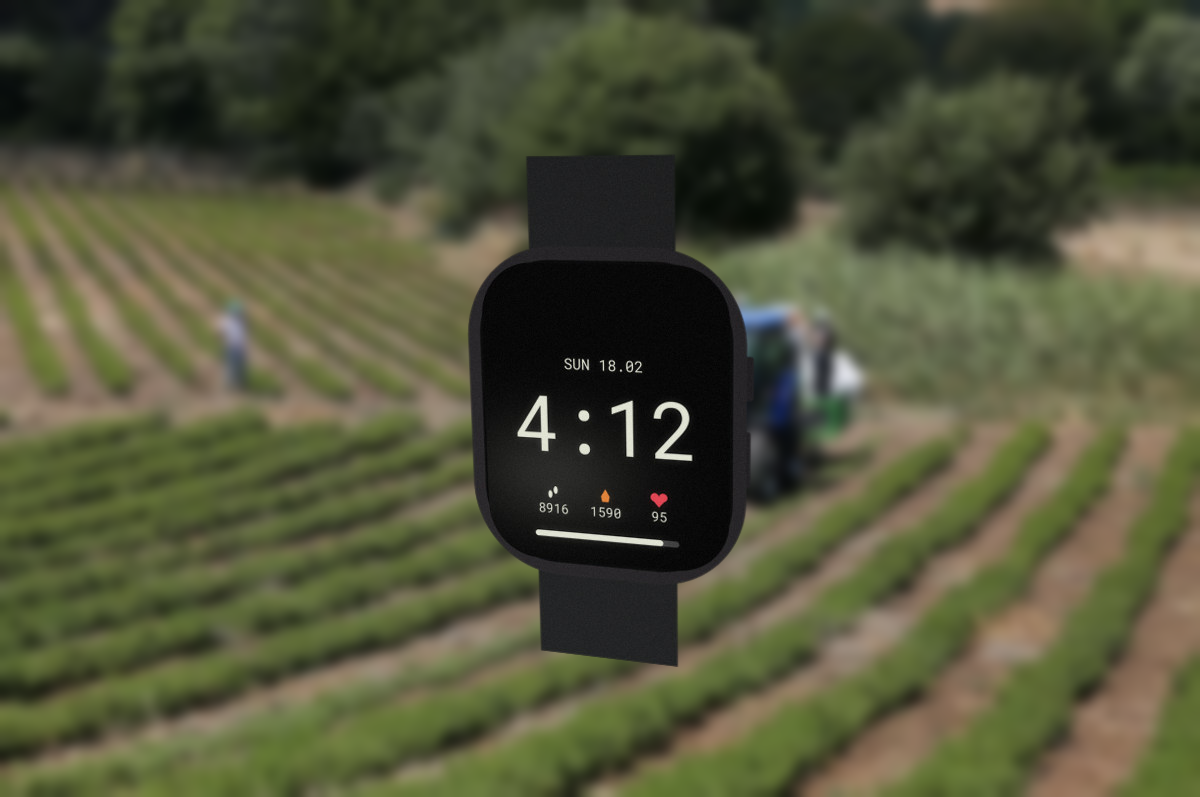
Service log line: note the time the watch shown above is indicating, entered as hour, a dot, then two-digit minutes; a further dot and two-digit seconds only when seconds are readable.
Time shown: 4.12
